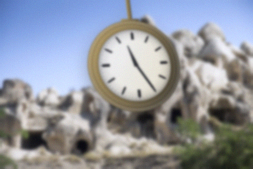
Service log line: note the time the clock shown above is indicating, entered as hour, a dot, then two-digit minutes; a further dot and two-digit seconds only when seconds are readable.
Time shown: 11.25
